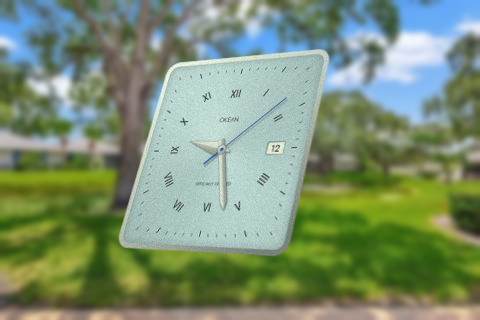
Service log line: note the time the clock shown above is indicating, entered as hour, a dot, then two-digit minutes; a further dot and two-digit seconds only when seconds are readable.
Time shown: 9.27.08
